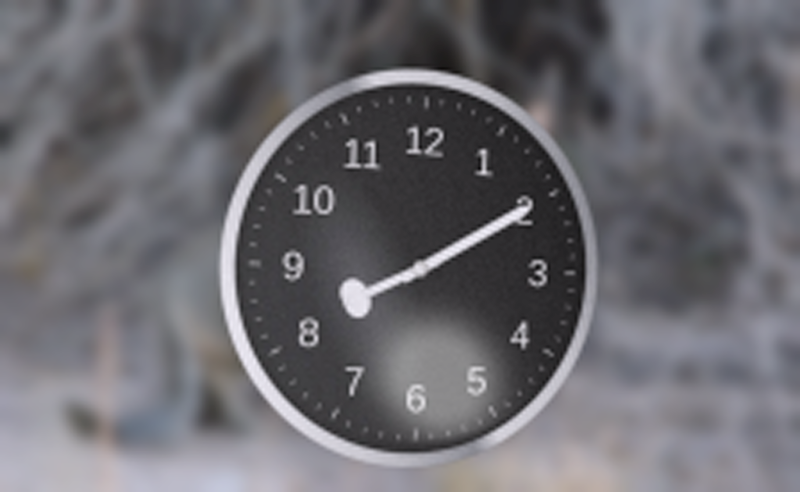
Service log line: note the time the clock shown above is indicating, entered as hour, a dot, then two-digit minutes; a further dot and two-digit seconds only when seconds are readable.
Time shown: 8.10
